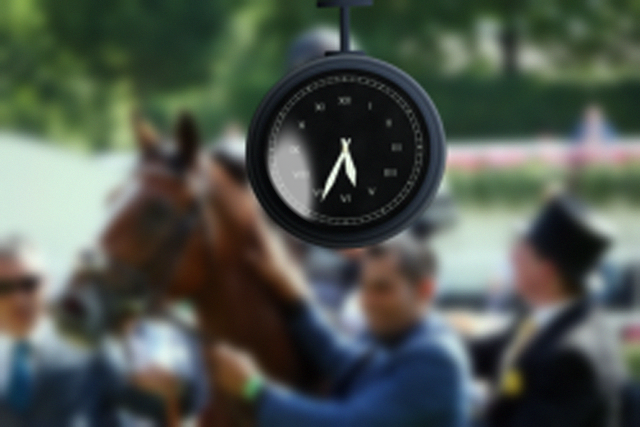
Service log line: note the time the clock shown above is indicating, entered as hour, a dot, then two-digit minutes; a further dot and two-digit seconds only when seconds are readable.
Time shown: 5.34
